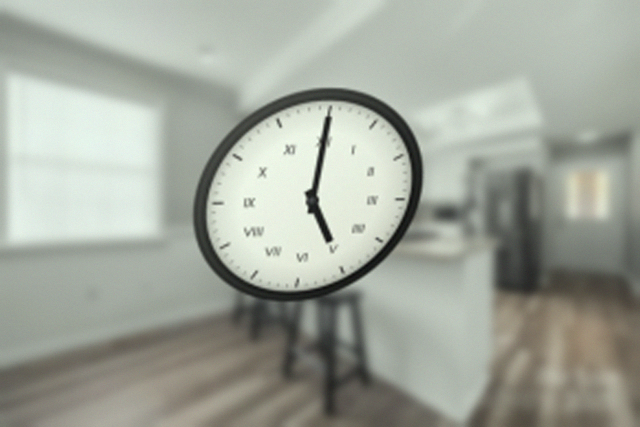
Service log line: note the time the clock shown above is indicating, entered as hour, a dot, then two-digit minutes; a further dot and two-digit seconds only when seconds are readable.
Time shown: 5.00
